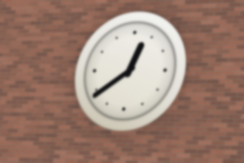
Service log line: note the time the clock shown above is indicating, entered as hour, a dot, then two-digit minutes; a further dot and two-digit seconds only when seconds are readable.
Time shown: 12.39
